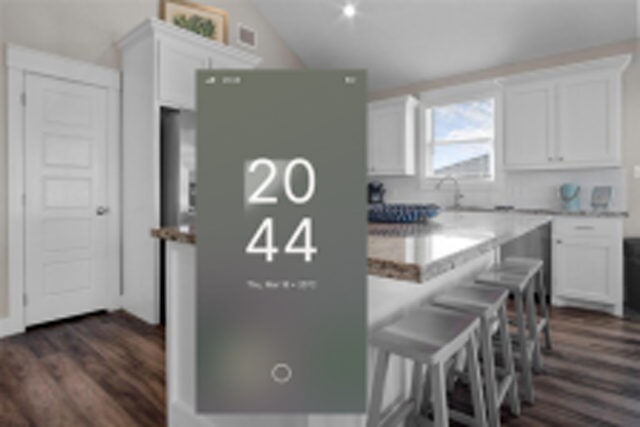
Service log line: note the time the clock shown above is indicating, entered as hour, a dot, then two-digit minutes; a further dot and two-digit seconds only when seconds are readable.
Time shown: 20.44
